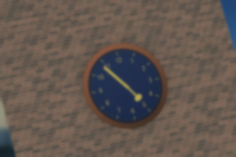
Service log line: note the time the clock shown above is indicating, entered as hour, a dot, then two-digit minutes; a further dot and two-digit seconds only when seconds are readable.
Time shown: 4.54
